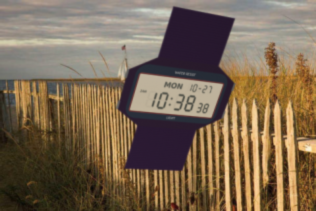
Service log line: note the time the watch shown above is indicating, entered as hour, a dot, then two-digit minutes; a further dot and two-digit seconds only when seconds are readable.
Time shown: 10.38.38
